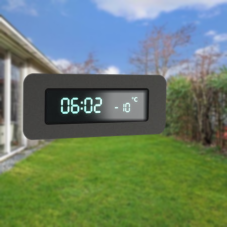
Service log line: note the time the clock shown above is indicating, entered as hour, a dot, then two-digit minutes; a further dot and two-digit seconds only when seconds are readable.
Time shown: 6.02
